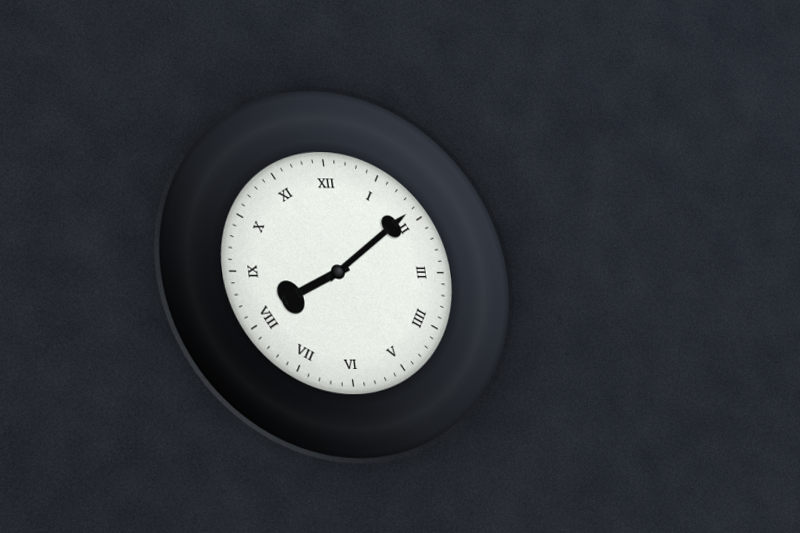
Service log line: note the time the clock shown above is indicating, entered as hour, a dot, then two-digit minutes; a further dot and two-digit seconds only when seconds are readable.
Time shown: 8.09
